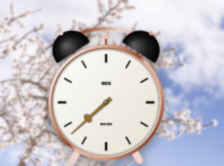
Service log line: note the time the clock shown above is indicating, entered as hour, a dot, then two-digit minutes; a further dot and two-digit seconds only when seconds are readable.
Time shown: 7.38
